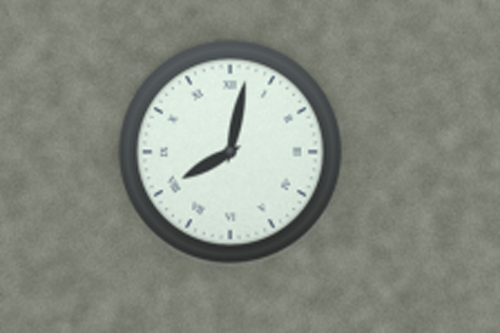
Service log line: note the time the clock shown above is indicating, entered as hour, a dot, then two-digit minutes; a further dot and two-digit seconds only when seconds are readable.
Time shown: 8.02
